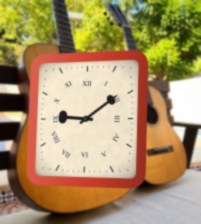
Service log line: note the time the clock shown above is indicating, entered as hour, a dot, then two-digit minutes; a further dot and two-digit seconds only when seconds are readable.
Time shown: 9.09
